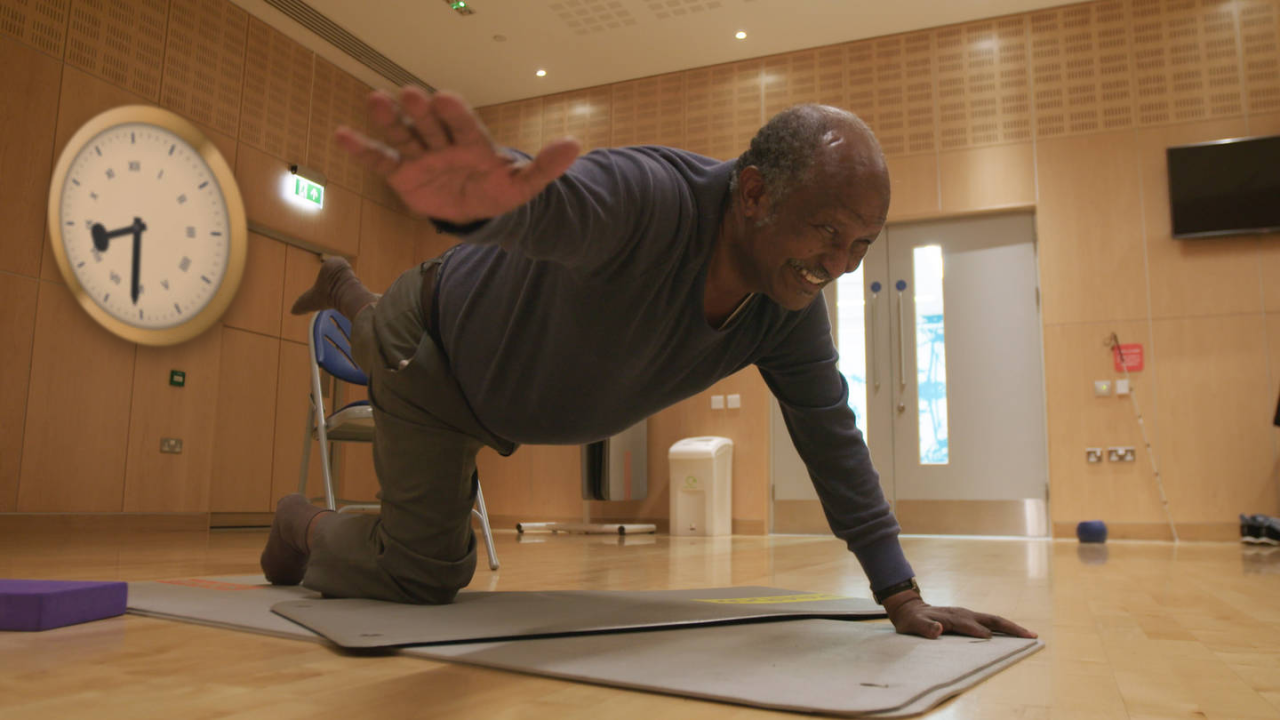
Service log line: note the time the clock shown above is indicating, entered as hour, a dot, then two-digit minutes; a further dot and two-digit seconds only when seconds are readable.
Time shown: 8.31
